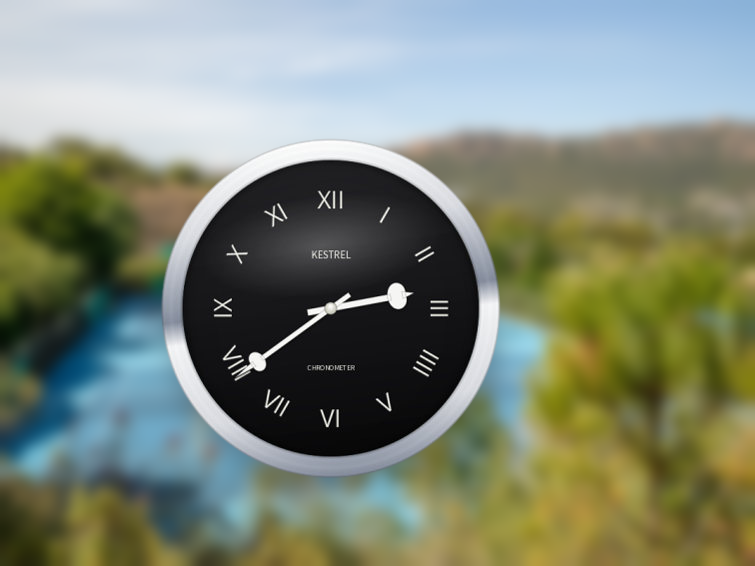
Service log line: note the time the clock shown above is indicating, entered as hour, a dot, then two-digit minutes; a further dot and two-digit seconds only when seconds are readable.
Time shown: 2.39
